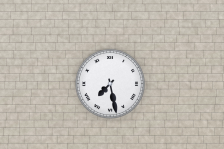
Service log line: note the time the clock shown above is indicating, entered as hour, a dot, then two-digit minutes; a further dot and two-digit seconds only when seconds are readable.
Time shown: 7.28
